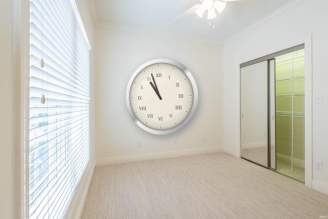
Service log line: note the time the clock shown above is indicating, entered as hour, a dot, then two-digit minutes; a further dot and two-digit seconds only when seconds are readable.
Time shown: 10.57
